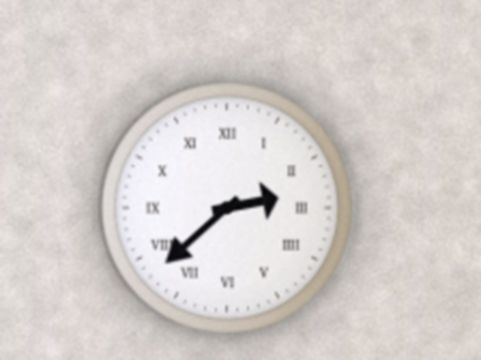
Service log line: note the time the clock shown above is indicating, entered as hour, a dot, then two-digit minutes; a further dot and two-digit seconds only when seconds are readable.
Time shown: 2.38
